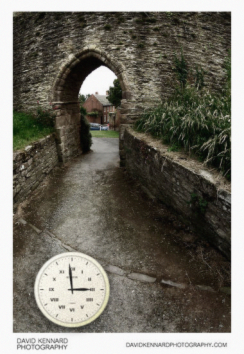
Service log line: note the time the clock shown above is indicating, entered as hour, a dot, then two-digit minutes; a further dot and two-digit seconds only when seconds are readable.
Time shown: 2.59
